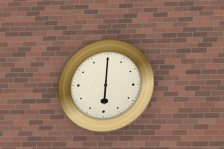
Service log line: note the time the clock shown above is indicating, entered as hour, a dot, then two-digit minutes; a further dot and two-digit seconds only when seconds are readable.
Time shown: 6.00
